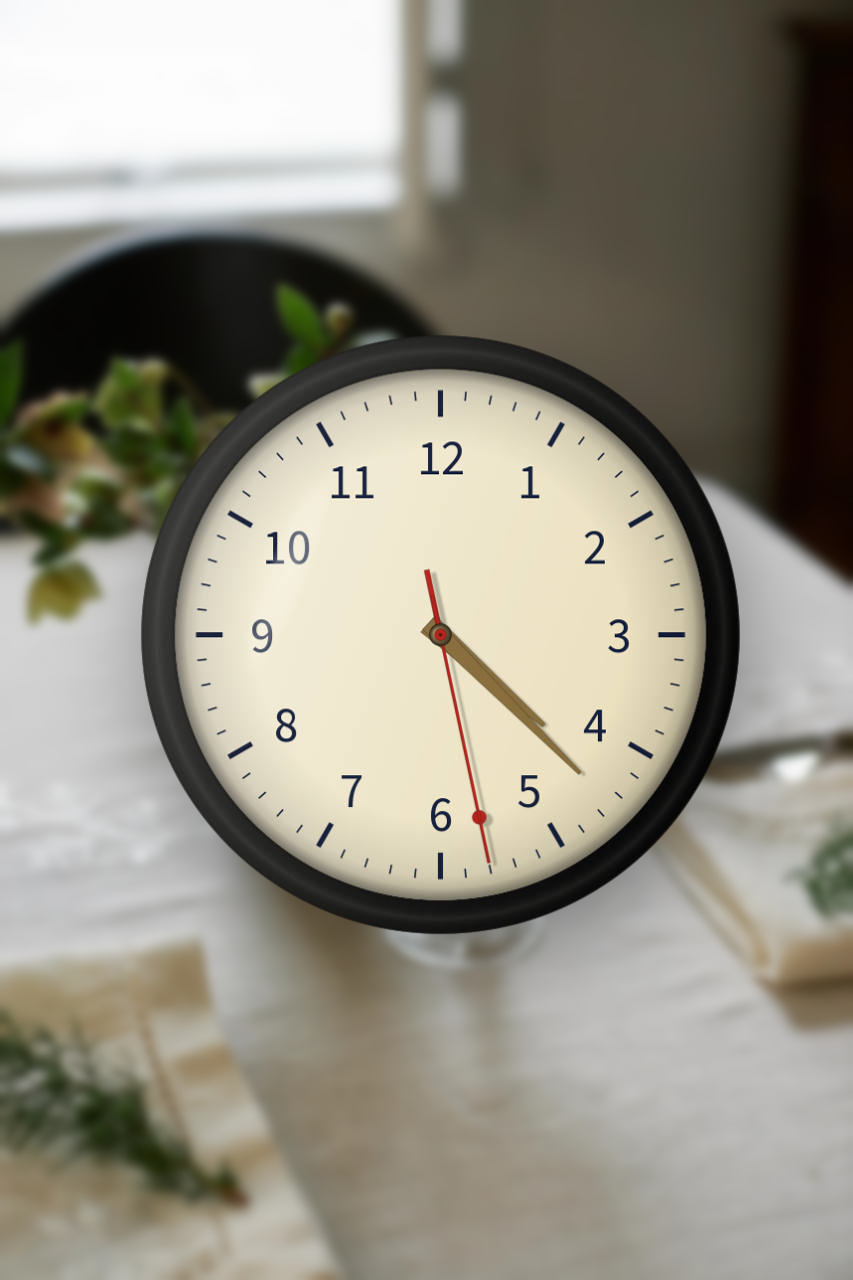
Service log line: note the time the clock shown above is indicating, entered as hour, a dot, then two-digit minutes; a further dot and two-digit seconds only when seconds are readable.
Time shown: 4.22.28
